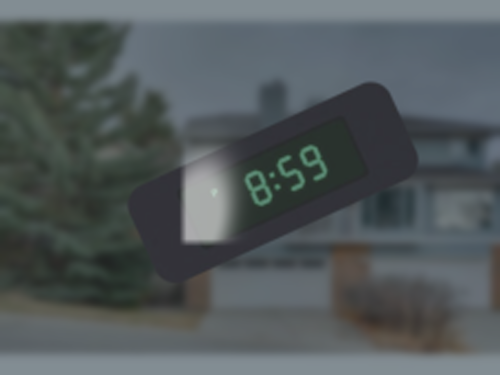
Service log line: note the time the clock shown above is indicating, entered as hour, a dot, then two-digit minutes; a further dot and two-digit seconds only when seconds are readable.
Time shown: 8.59
